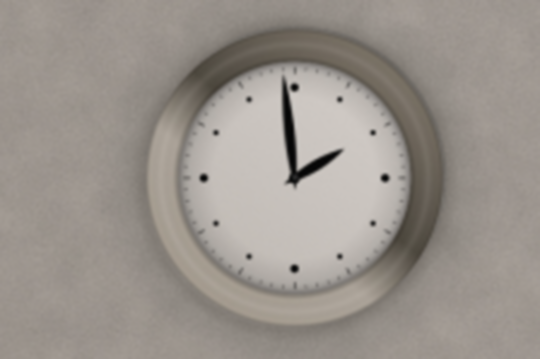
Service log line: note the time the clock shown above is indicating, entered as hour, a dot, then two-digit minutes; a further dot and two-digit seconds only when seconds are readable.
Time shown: 1.59
